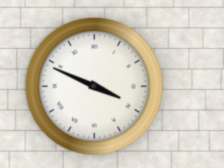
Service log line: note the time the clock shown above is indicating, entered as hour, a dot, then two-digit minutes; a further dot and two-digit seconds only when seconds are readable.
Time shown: 3.49
